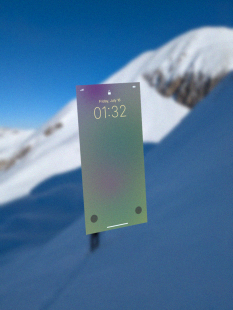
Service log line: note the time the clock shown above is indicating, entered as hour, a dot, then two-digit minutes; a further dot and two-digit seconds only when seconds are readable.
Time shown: 1.32
